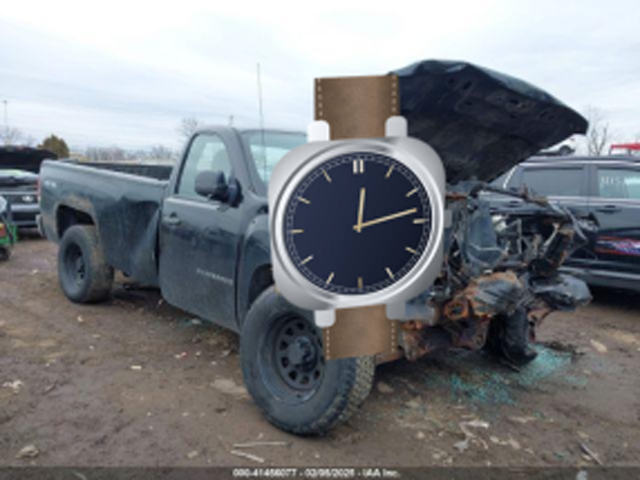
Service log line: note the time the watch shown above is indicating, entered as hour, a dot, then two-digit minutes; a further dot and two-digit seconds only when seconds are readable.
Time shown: 12.13
